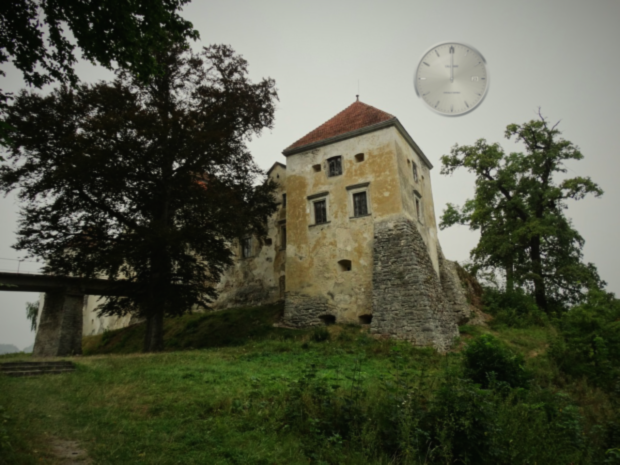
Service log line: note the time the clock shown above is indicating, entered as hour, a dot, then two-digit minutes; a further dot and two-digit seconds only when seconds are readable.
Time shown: 12.00
